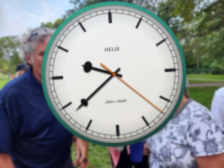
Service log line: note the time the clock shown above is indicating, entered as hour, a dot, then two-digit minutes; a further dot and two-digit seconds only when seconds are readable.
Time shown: 9.38.22
